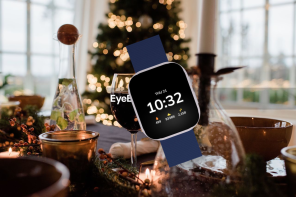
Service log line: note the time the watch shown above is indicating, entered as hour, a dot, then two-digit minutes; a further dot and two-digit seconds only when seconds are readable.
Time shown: 10.32
